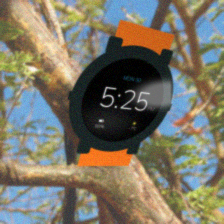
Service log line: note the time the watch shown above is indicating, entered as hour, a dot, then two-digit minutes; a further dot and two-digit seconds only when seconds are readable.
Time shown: 5.25
